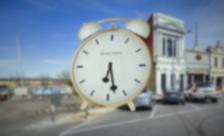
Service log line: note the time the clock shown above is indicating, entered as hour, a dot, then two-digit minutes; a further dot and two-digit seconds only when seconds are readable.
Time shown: 6.28
